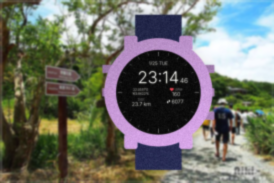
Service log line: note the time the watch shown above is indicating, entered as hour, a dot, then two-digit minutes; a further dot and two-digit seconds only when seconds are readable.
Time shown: 23.14
